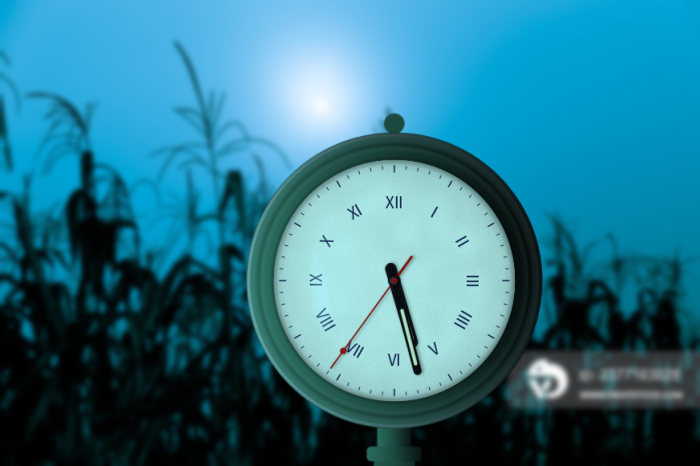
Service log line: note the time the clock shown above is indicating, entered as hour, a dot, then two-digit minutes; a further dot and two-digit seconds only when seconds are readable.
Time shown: 5.27.36
